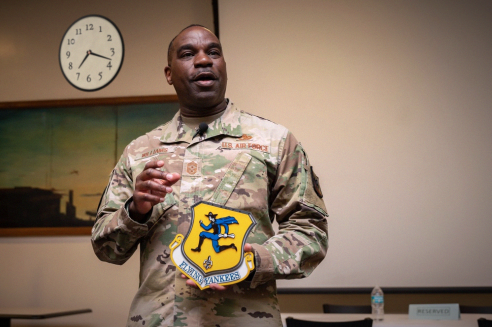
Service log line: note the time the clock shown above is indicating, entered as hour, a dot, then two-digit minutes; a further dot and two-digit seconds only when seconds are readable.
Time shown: 7.18
